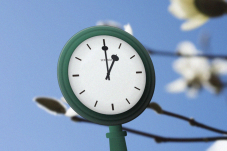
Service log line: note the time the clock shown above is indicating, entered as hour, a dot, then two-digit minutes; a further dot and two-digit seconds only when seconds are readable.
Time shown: 1.00
